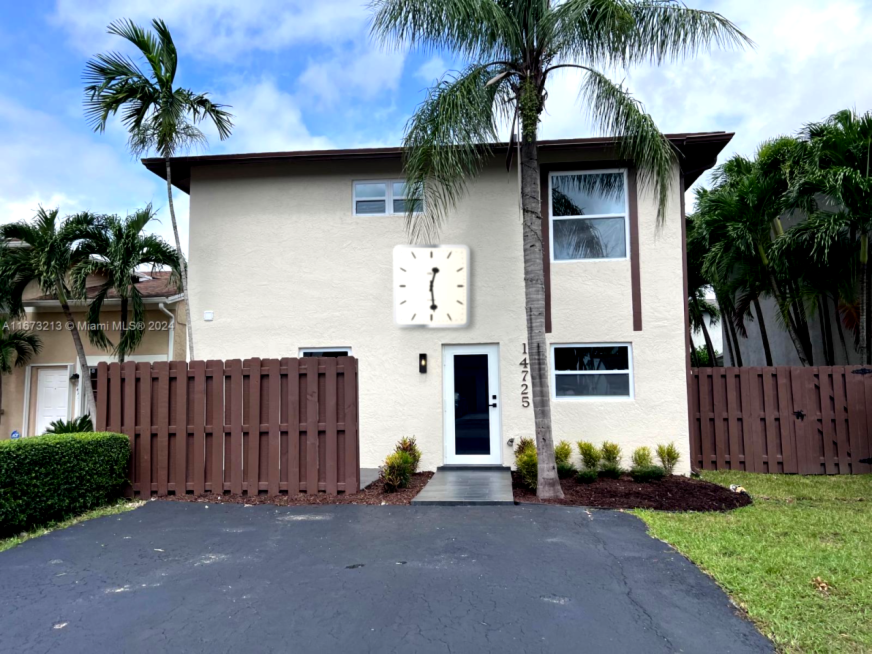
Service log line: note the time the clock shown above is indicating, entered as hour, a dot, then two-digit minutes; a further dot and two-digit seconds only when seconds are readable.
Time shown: 12.29
